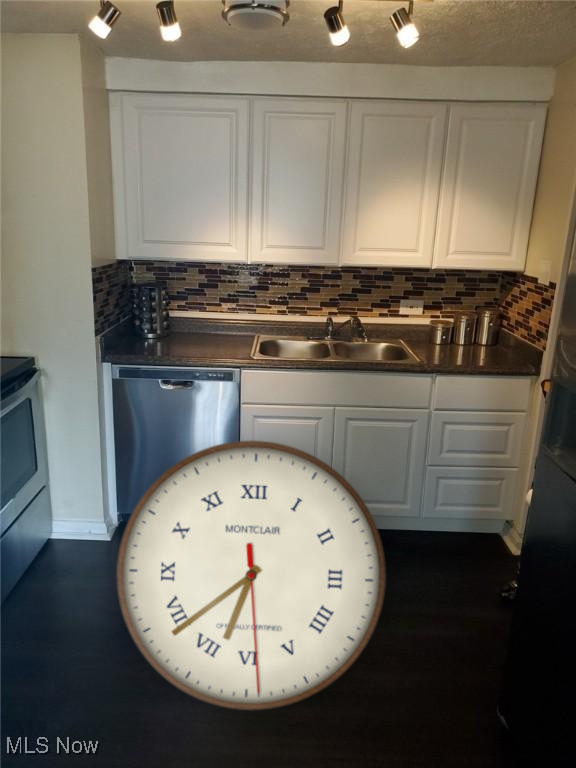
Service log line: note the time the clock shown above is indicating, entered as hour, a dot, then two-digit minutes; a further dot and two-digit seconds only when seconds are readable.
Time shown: 6.38.29
